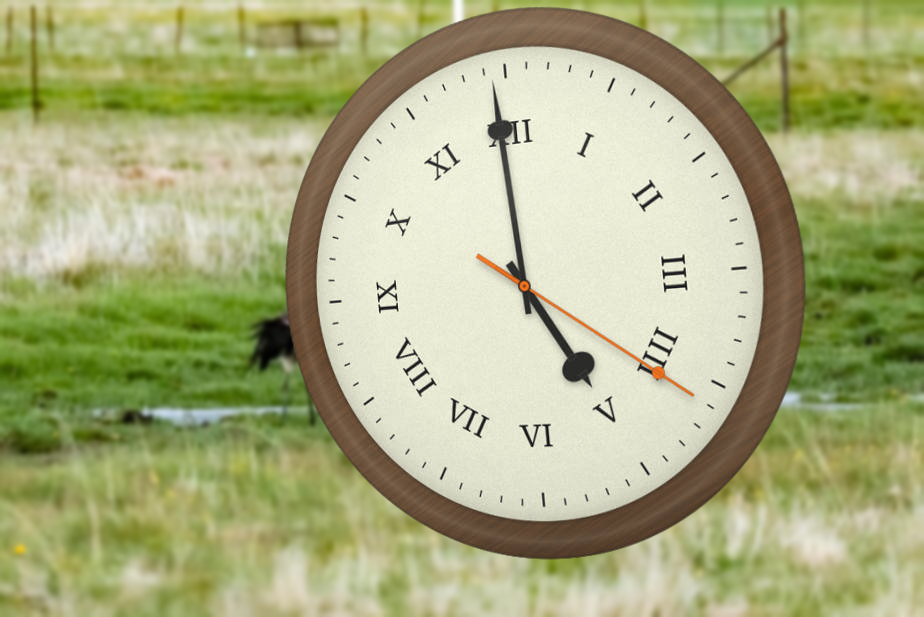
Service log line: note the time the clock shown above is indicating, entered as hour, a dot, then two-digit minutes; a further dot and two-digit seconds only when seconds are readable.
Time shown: 4.59.21
